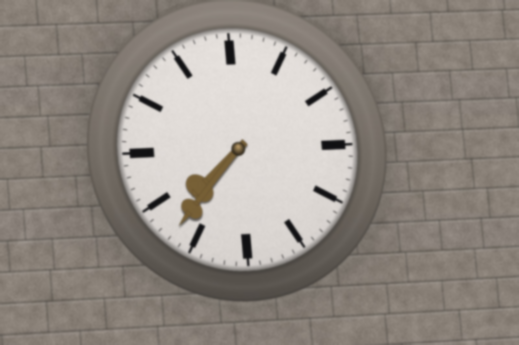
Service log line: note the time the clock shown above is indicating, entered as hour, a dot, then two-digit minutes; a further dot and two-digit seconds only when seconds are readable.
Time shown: 7.37
